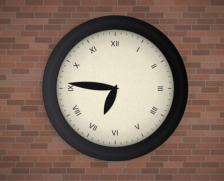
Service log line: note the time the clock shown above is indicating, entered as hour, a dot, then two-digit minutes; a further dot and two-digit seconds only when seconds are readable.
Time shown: 6.46
